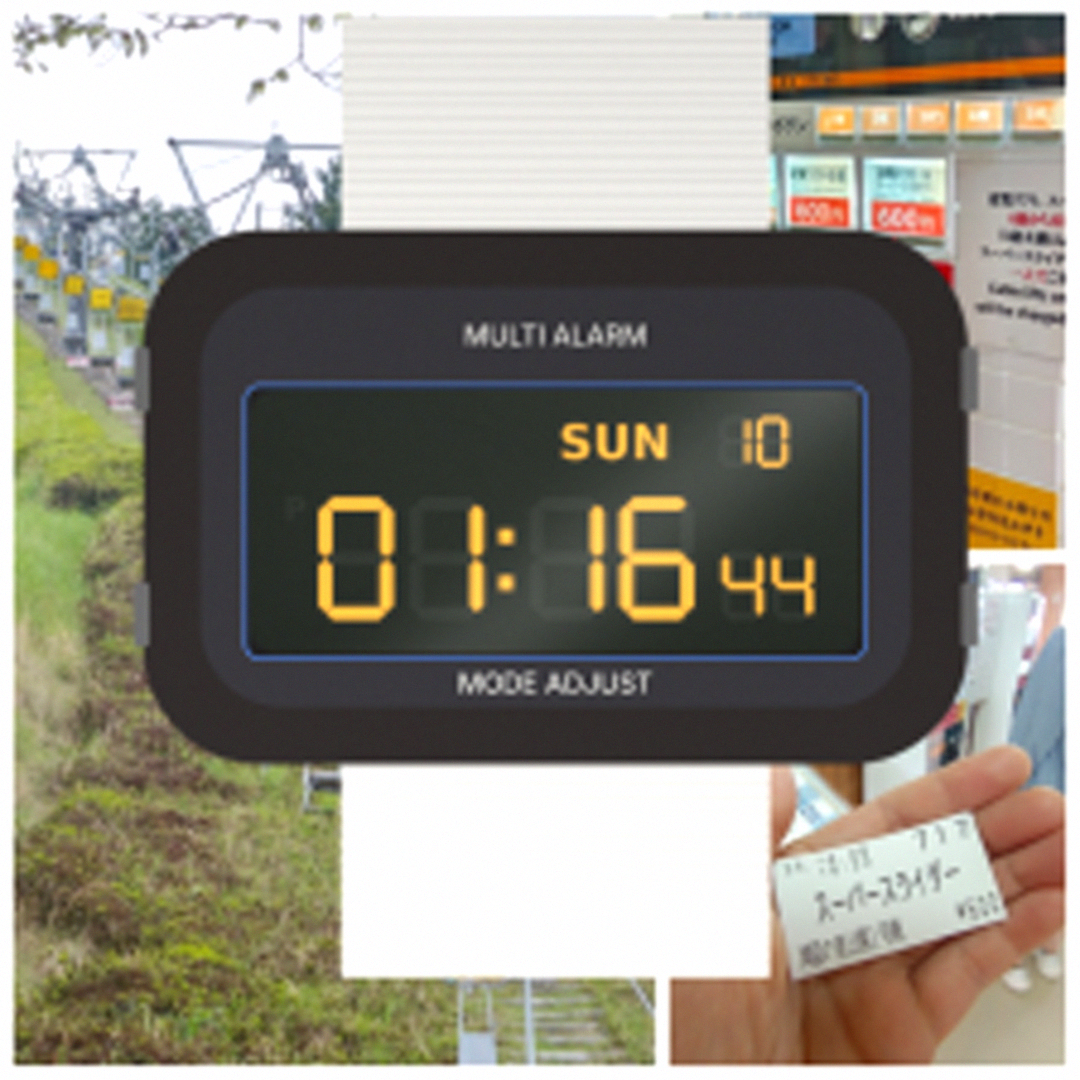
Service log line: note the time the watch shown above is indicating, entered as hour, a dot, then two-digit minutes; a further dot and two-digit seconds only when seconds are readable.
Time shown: 1.16.44
